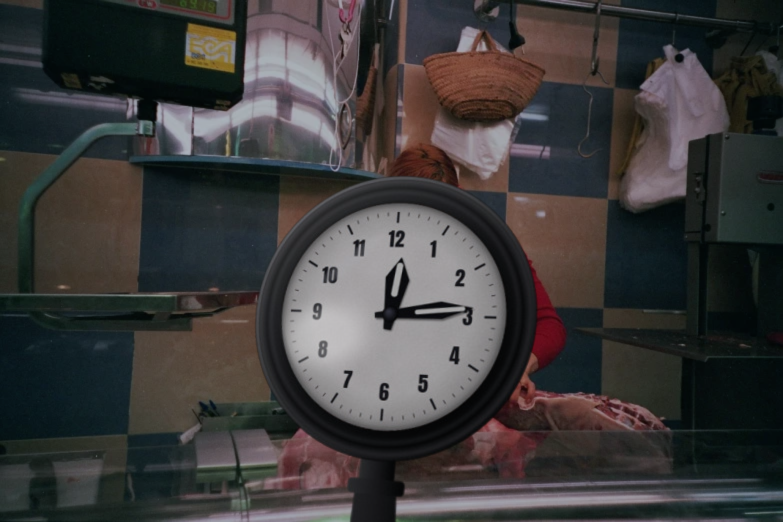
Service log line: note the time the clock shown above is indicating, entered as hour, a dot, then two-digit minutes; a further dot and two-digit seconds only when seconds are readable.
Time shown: 12.14
